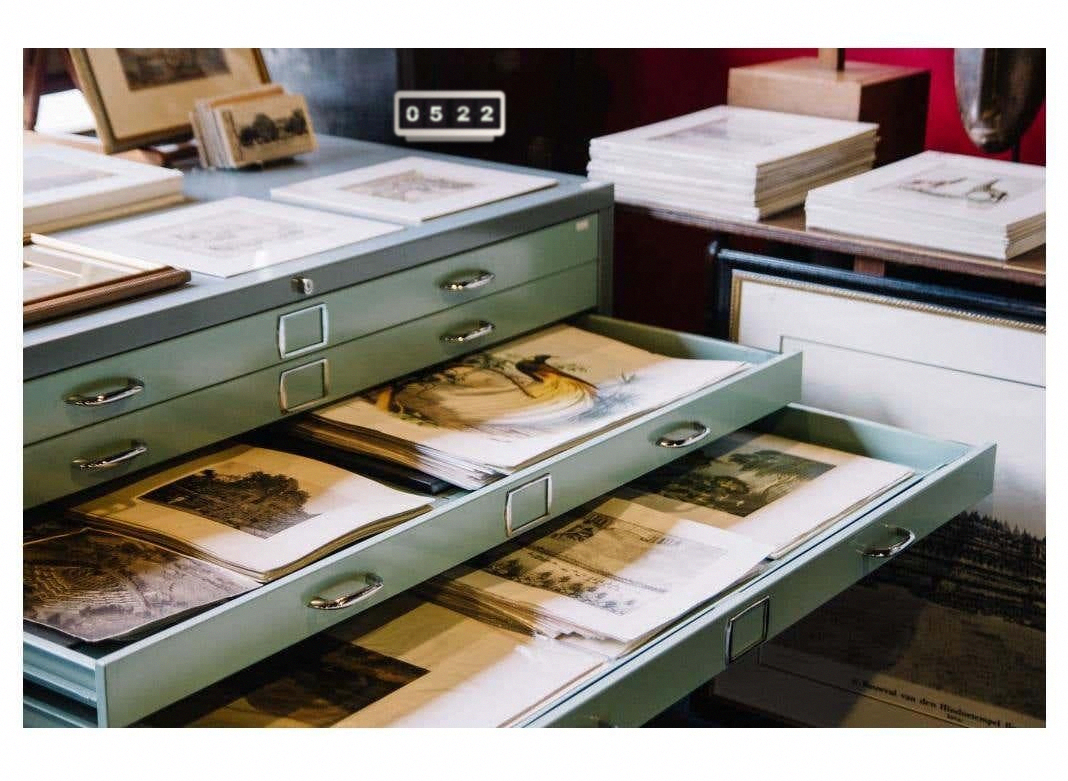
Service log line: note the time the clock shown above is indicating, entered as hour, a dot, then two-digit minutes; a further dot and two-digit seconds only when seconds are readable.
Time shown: 5.22
